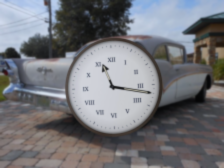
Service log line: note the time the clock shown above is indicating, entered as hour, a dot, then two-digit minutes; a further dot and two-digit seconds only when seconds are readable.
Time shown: 11.17
